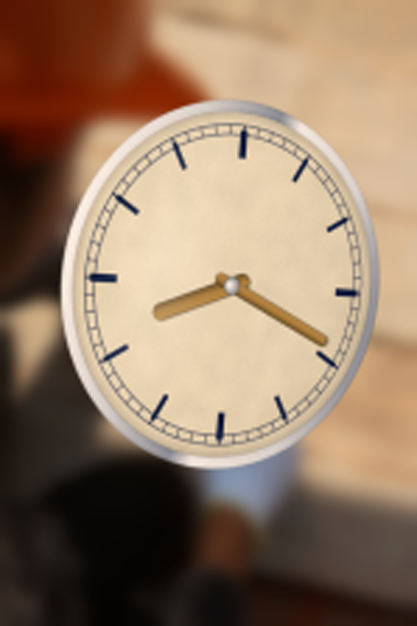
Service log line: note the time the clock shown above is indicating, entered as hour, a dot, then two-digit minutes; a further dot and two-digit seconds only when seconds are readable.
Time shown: 8.19
